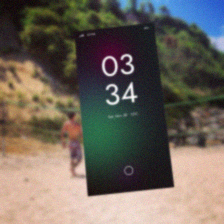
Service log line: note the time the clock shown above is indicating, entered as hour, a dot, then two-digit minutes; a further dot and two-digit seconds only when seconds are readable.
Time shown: 3.34
